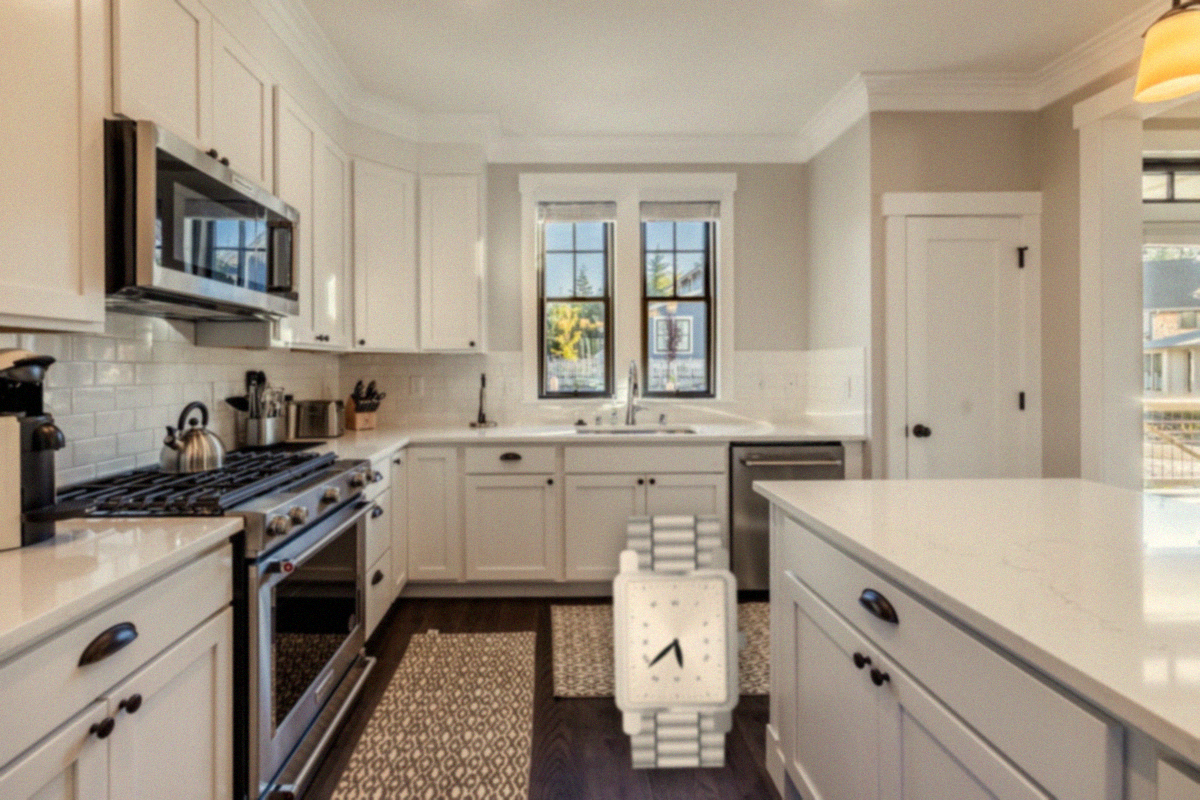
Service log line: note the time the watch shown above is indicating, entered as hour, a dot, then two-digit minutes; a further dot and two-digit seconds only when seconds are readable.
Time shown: 5.38
